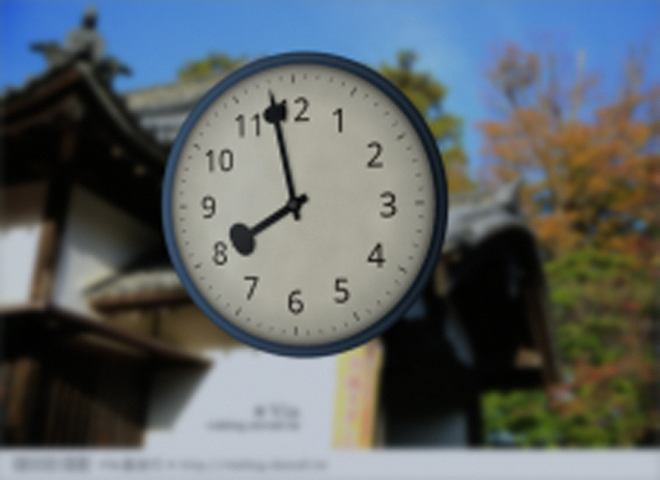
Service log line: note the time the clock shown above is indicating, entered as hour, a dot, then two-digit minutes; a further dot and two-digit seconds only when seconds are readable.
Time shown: 7.58
